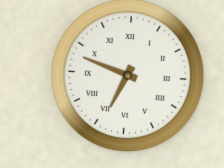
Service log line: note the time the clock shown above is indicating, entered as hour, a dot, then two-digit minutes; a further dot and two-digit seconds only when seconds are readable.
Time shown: 6.48
